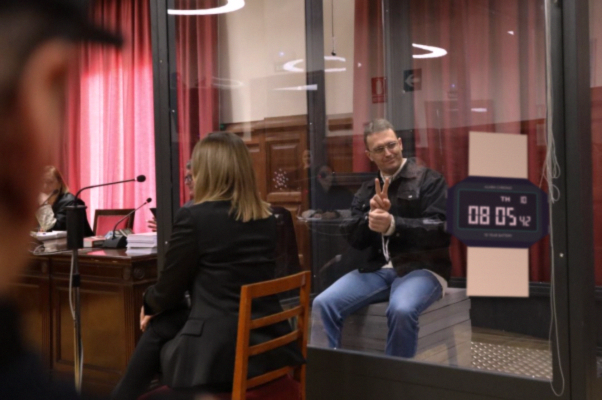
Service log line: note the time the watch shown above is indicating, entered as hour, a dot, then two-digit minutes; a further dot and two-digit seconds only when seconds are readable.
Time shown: 8.05
